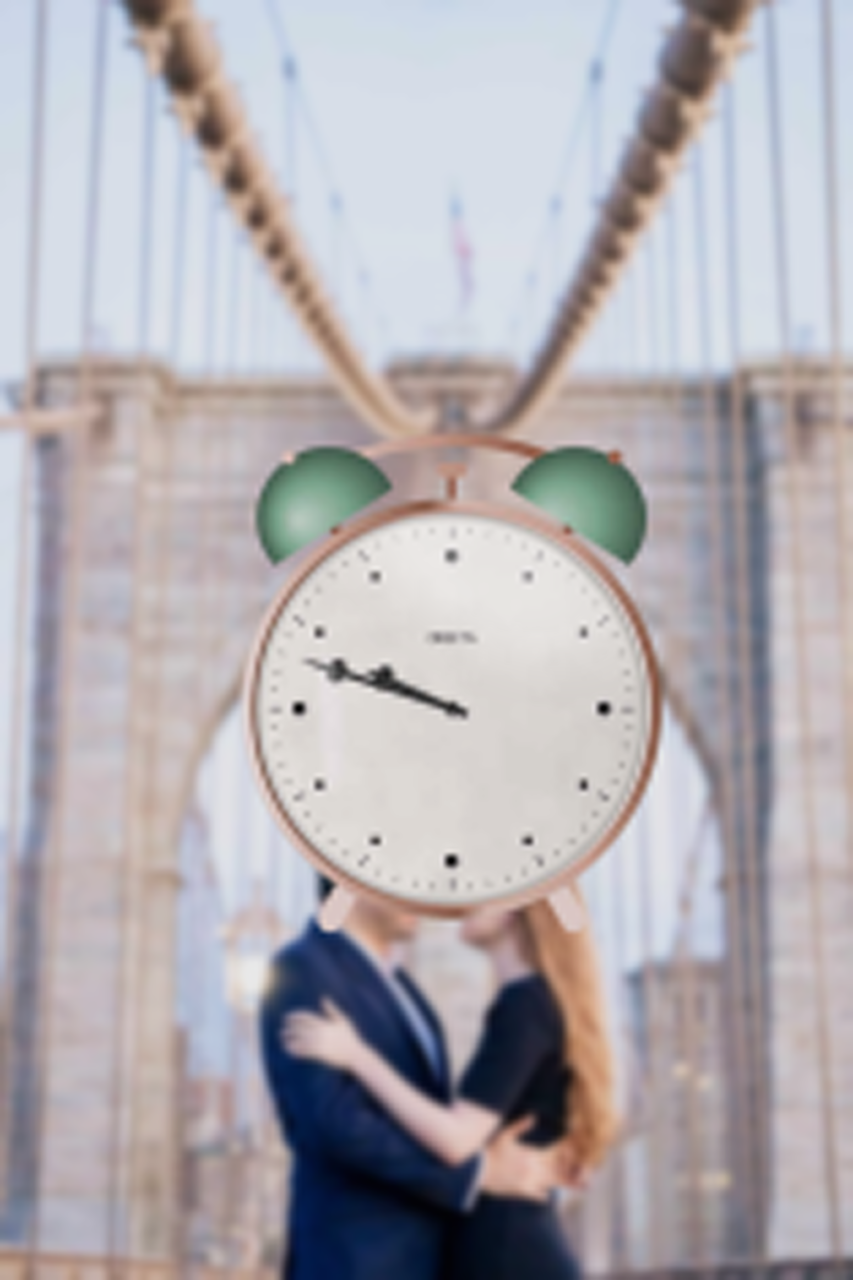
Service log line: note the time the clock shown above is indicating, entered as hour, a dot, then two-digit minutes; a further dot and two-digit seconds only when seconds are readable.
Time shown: 9.48
